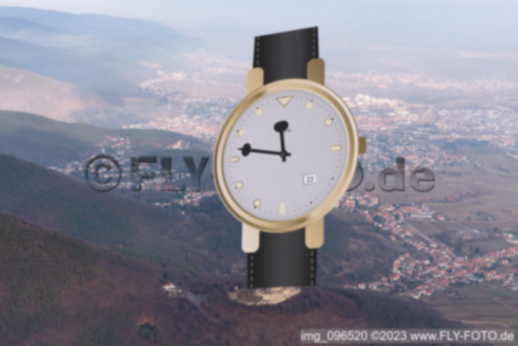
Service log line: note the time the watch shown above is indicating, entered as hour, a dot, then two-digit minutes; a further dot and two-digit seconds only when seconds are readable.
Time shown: 11.47
